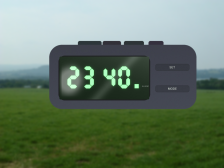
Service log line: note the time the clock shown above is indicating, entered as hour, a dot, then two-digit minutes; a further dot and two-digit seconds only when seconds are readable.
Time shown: 23.40
